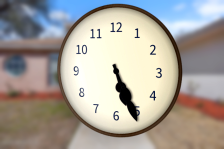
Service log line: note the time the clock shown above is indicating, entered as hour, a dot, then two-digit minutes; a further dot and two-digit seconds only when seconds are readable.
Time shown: 5.26
